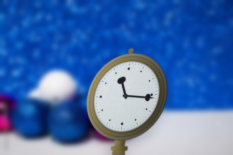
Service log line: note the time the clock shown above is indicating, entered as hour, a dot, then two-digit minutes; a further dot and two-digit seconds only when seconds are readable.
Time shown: 11.16
